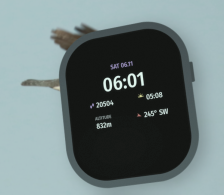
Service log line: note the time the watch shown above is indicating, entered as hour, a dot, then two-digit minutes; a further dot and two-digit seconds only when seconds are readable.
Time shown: 6.01
